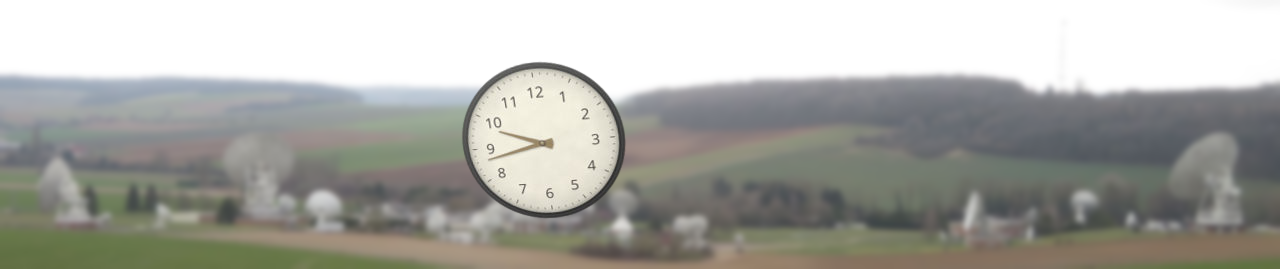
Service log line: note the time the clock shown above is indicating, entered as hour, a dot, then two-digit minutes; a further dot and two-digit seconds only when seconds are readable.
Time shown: 9.43
